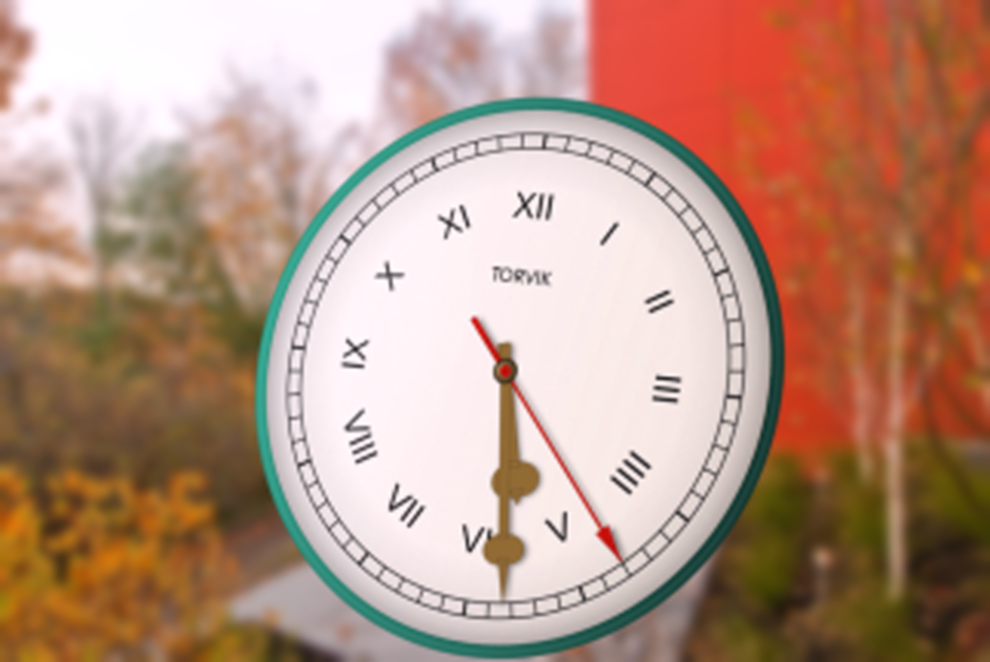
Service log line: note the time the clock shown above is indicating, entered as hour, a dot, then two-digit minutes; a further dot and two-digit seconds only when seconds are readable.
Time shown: 5.28.23
